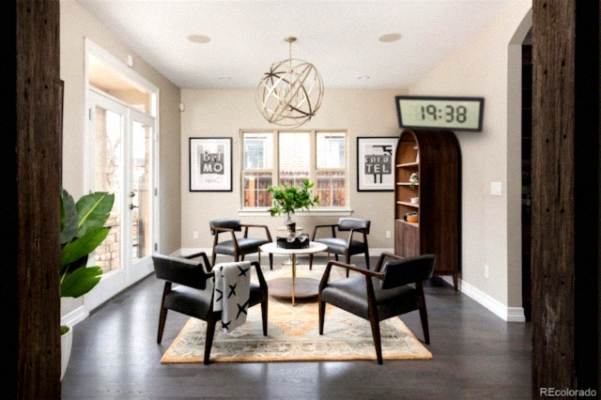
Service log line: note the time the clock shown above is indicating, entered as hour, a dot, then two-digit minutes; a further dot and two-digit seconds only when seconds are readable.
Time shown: 19.38
